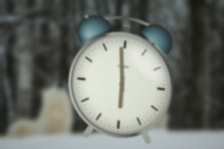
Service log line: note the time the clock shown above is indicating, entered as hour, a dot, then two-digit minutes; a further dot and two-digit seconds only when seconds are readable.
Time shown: 5.59
